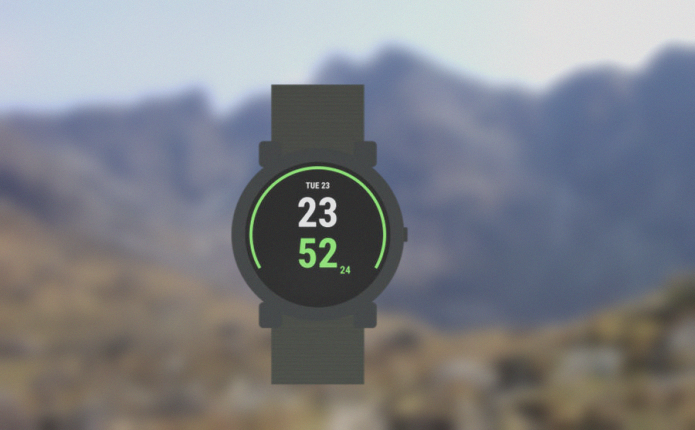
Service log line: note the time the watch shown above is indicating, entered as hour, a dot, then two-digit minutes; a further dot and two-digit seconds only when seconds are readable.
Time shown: 23.52.24
